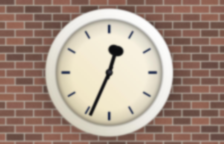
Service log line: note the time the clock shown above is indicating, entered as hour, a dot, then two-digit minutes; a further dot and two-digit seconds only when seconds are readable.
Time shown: 12.34
